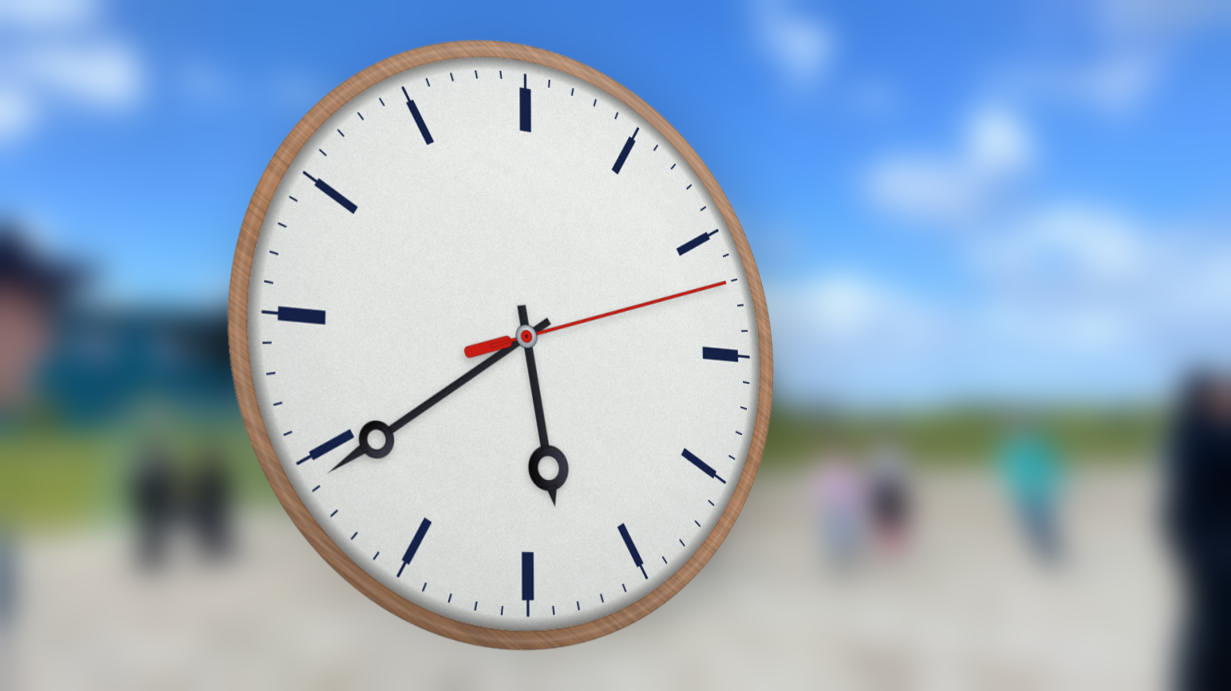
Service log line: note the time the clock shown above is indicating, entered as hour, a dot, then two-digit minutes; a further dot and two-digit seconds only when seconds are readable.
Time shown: 5.39.12
